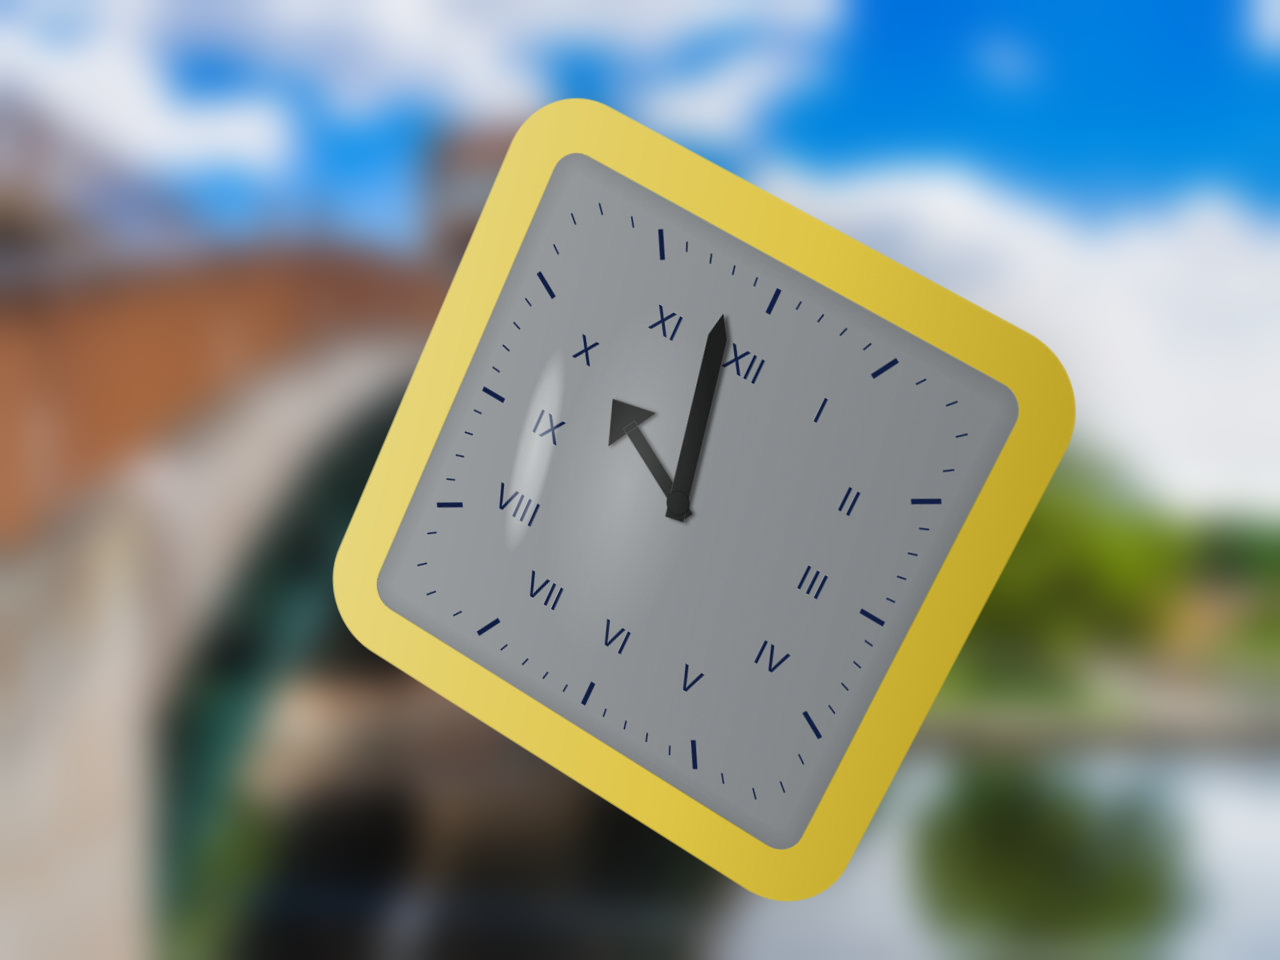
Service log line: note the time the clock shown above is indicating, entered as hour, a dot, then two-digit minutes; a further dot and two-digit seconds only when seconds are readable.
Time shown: 9.58
